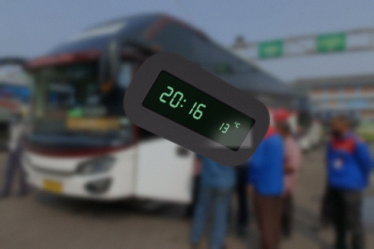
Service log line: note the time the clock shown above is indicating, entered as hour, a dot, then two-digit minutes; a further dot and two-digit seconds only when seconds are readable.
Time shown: 20.16
